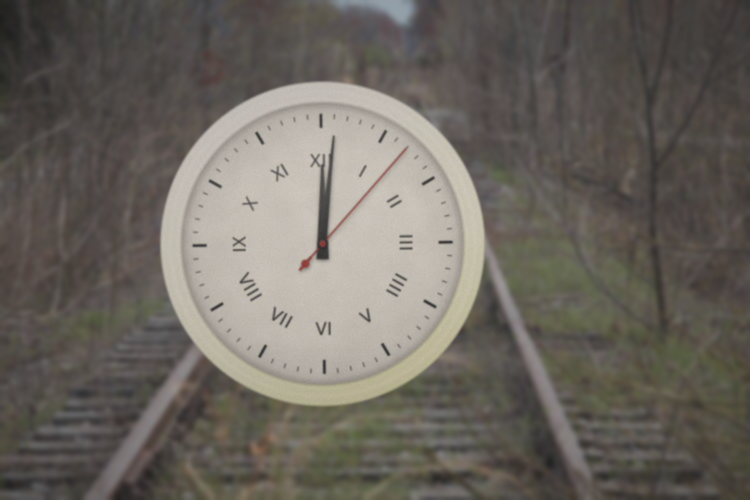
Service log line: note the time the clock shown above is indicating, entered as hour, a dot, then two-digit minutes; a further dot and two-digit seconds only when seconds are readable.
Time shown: 12.01.07
